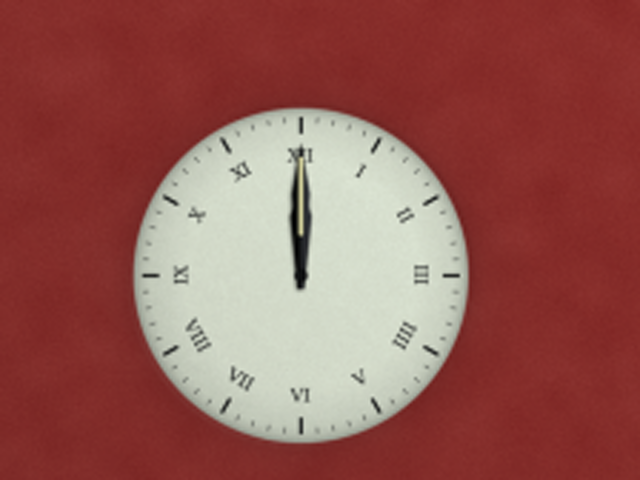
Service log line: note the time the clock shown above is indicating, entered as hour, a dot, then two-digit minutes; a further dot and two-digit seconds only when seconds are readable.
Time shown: 12.00
